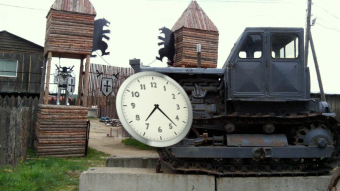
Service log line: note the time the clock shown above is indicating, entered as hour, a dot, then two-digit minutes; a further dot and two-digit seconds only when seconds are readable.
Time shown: 7.23
